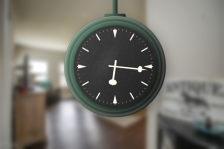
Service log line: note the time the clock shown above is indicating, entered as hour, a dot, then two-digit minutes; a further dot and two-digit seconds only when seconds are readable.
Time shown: 6.16
